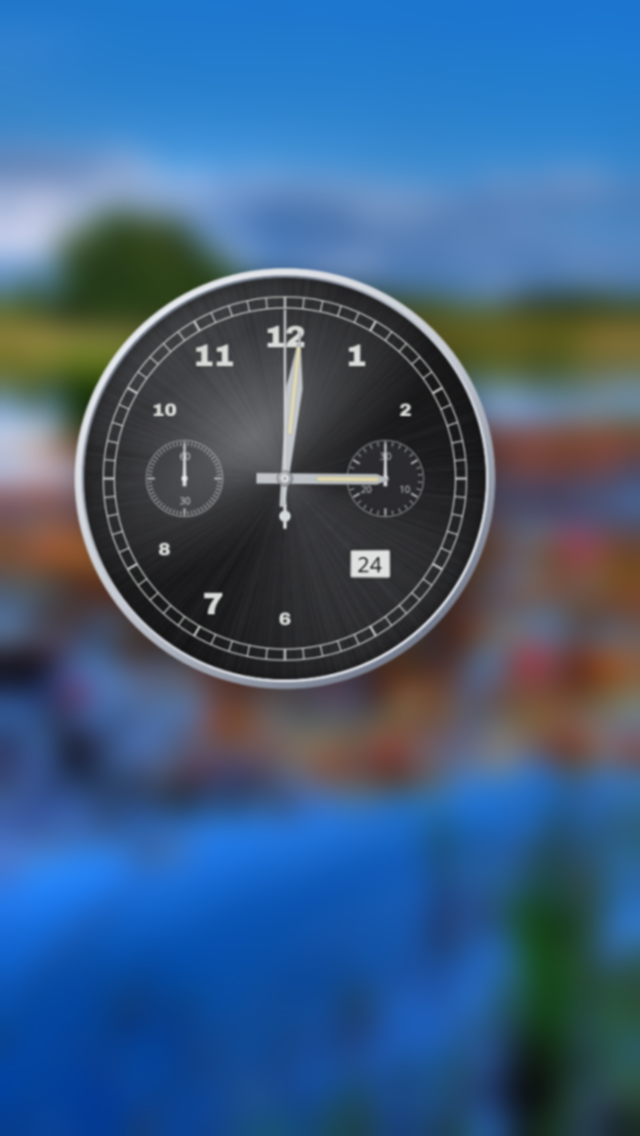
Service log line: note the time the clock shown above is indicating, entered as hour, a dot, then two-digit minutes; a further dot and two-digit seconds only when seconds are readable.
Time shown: 3.01
